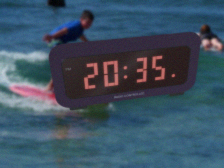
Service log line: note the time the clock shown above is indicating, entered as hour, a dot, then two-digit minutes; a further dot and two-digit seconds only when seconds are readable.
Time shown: 20.35
